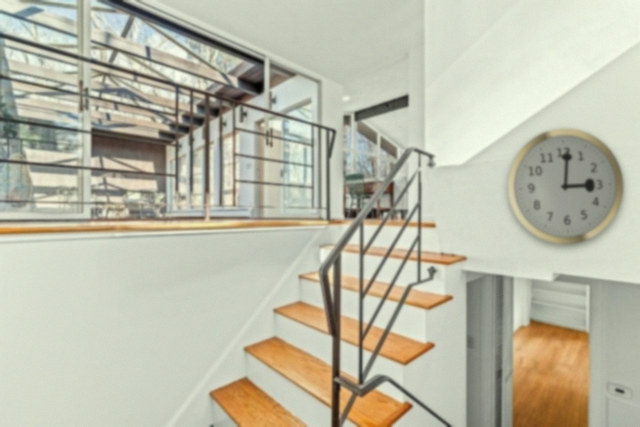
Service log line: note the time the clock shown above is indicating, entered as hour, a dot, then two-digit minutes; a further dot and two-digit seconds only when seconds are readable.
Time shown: 3.01
